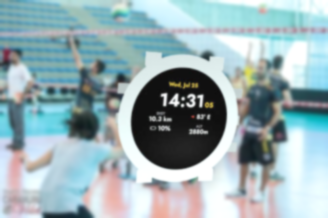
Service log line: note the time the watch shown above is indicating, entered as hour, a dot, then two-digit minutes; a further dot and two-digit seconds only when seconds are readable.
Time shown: 14.31
